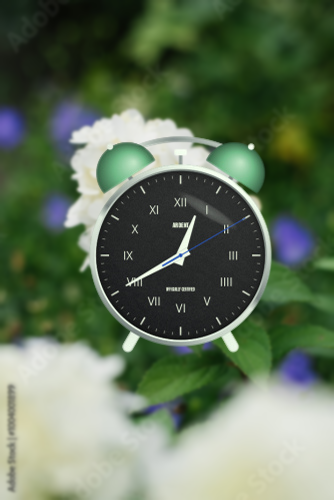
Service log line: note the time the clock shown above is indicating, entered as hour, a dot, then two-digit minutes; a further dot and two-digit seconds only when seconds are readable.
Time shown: 12.40.10
